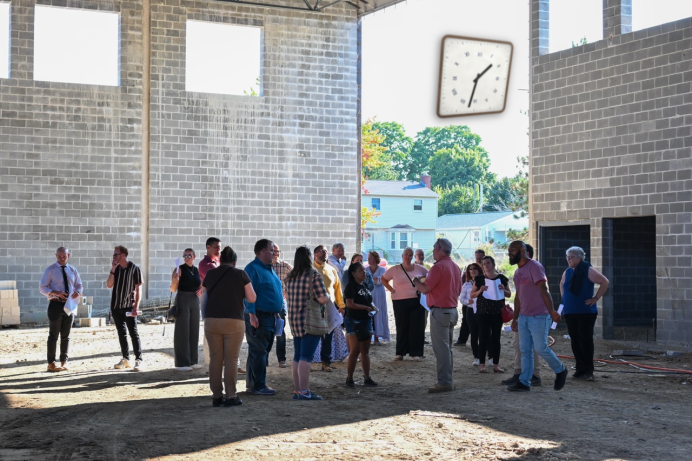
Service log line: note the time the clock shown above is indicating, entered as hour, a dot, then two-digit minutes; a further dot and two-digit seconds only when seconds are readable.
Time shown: 1.32
